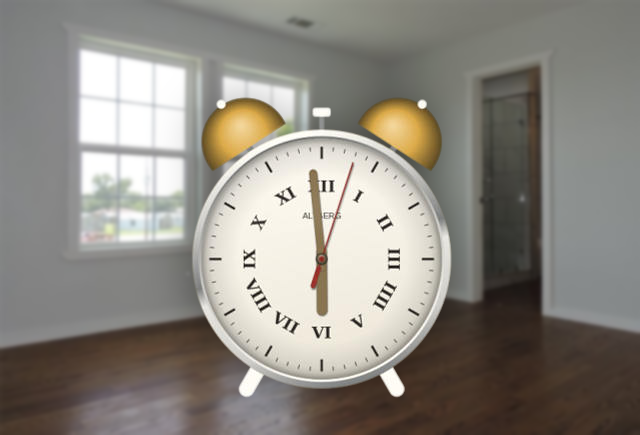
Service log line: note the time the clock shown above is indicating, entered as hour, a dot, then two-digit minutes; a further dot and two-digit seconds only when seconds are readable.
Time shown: 5.59.03
